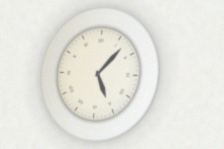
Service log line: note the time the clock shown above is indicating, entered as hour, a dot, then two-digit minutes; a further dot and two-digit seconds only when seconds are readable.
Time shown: 5.07
